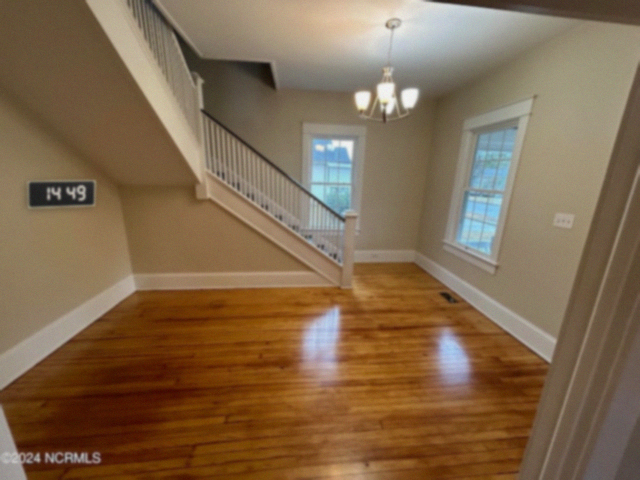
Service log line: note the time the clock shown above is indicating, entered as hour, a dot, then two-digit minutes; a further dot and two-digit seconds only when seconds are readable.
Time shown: 14.49
